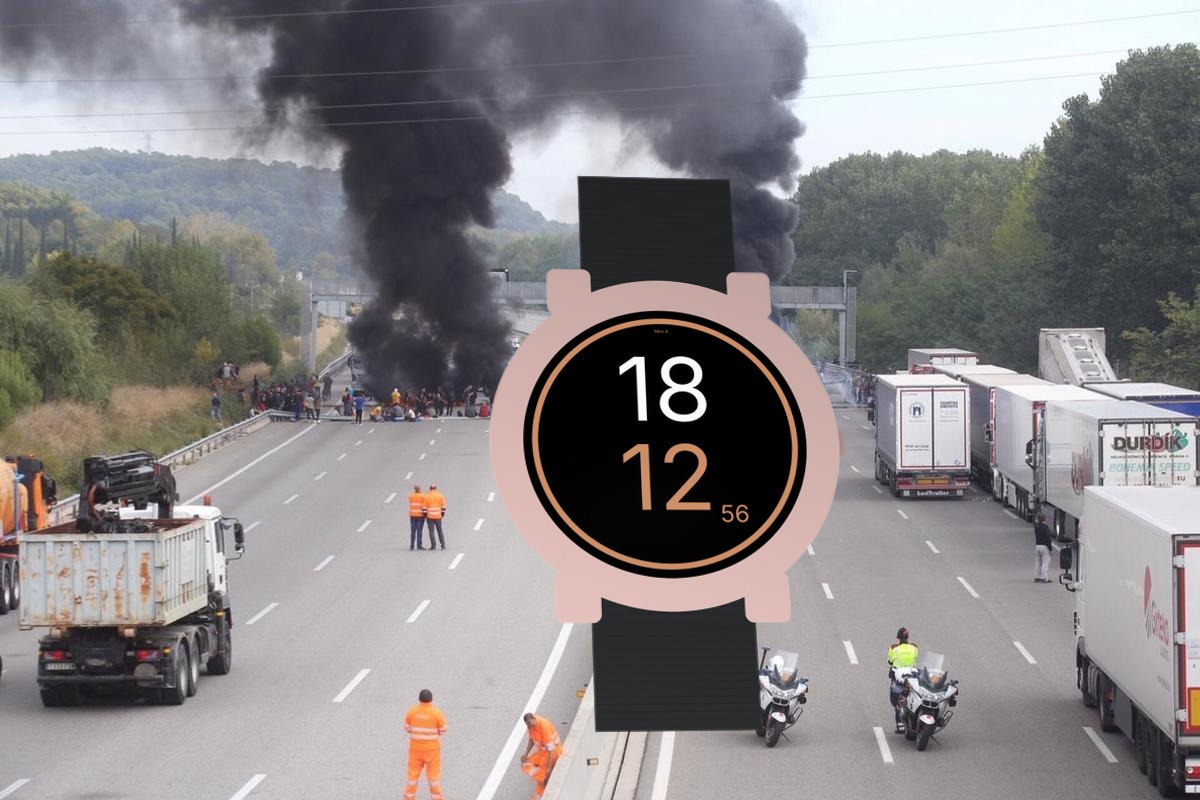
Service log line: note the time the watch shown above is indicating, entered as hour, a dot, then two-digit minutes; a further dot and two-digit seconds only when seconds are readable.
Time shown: 18.12.56
